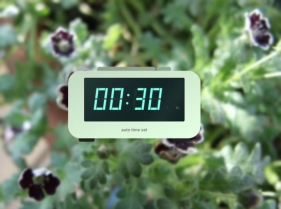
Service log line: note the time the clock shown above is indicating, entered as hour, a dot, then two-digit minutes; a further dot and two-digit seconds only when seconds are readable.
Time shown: 0.30
